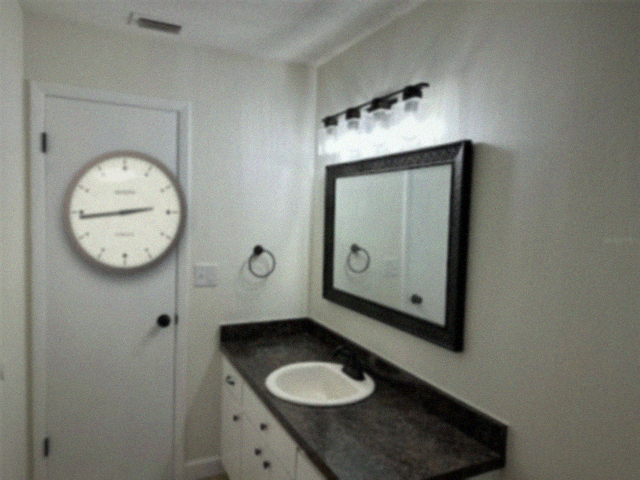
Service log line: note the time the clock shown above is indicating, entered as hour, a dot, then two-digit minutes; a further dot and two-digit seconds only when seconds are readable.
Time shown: 2.44
